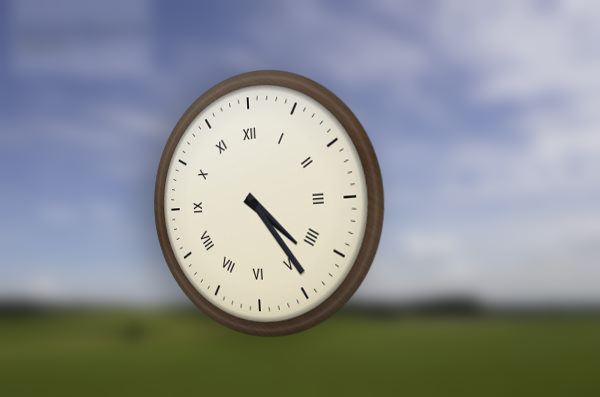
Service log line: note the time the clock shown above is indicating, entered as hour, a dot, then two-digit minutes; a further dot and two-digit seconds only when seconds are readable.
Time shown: 4.24
